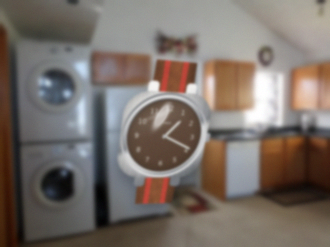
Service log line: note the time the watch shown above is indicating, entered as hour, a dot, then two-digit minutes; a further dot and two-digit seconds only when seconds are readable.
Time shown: 1.19
